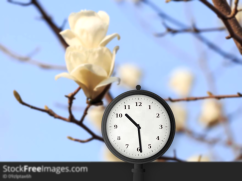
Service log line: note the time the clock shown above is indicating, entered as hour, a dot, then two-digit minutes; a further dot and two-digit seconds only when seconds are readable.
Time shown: 10.29
